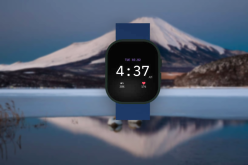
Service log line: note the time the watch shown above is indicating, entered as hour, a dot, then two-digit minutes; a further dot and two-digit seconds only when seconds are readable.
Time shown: 4.37
